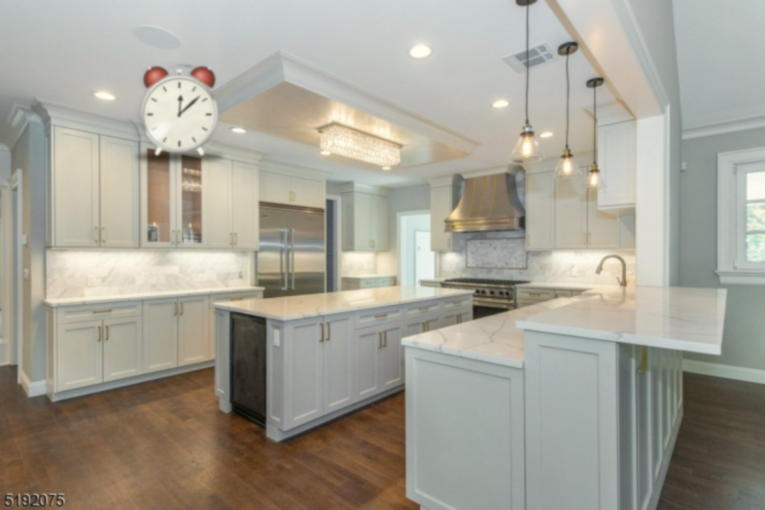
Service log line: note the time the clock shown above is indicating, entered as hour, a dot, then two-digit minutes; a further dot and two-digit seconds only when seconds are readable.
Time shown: 12.08
